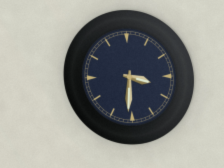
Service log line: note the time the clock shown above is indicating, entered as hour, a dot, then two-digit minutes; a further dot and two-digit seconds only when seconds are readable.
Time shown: 3.31
